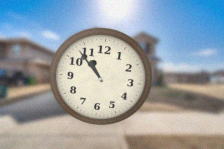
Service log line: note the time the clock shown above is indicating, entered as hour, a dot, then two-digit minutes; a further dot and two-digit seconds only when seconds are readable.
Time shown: 10.53
